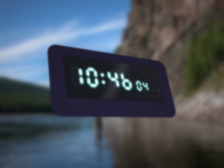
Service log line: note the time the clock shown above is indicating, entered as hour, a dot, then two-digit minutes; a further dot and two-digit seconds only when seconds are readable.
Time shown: 10.46.04
